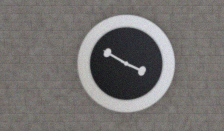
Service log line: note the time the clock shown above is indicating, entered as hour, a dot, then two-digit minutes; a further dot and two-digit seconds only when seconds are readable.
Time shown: 3.50
